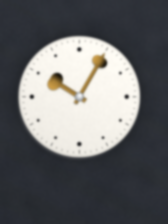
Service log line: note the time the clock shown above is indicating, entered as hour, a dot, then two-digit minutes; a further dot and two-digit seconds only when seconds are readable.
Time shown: 10.05
